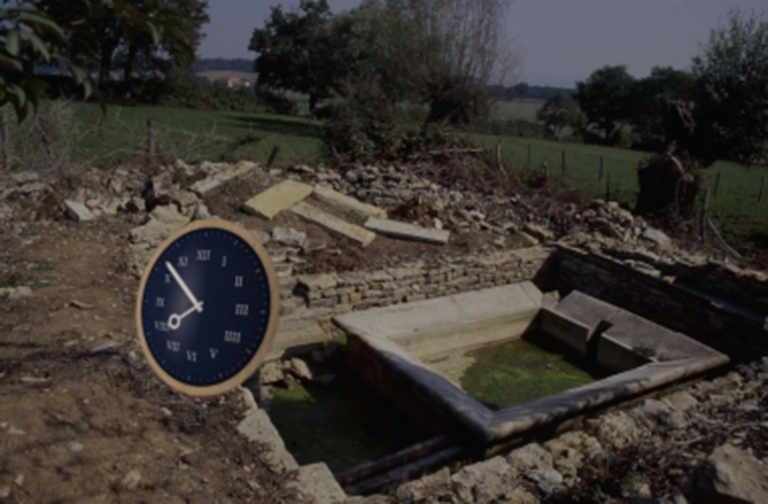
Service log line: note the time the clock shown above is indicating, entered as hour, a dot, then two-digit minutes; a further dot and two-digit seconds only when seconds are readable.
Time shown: 7.52
